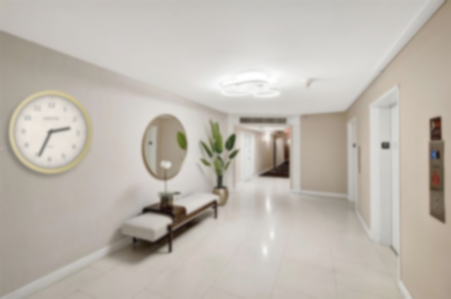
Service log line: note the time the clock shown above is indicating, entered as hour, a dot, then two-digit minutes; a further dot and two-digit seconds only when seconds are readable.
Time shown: 2.34
